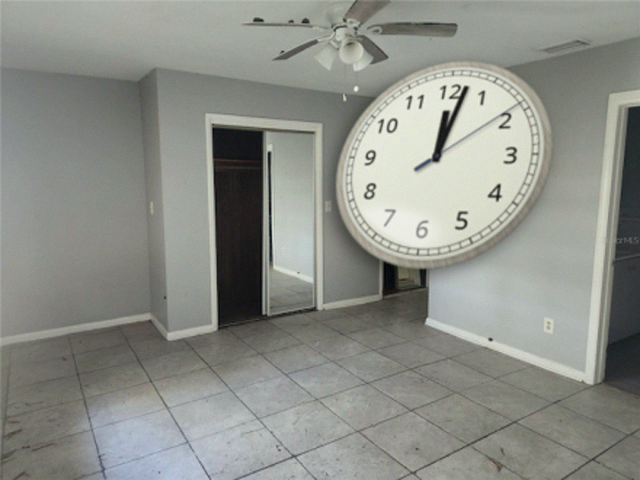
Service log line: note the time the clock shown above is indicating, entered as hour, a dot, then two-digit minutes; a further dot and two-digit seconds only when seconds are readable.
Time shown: 12.02.09
